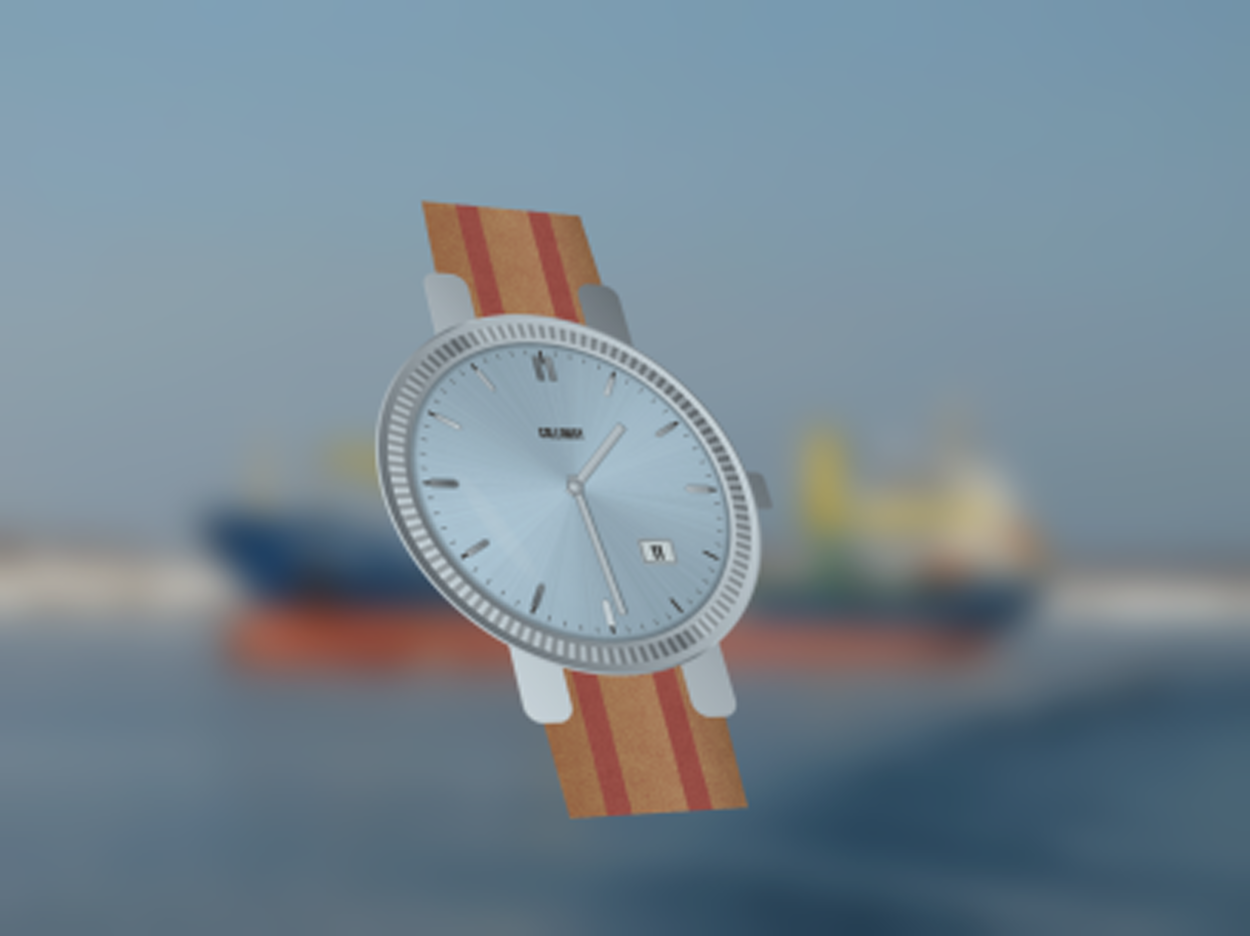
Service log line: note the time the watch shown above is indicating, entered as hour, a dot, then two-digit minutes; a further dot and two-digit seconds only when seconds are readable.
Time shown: 1.29
